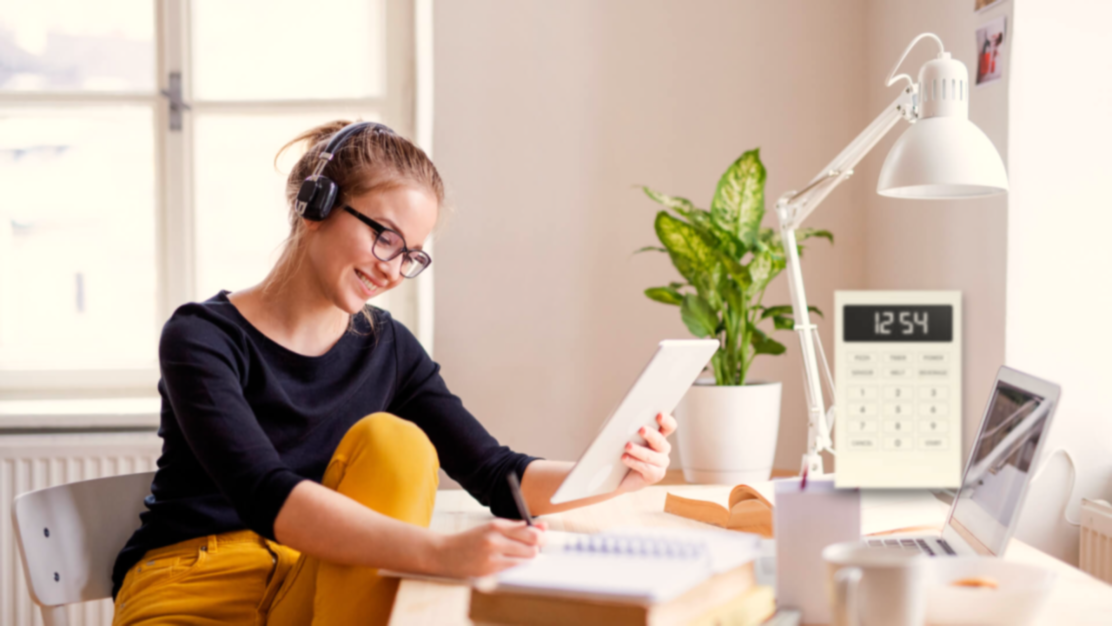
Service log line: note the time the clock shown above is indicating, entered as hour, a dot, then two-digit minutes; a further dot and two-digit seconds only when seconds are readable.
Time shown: 12.54
